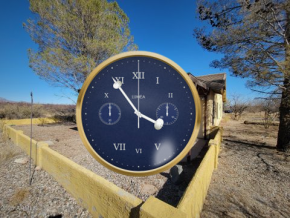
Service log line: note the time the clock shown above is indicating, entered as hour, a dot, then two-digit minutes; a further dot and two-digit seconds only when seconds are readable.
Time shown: 3.54
